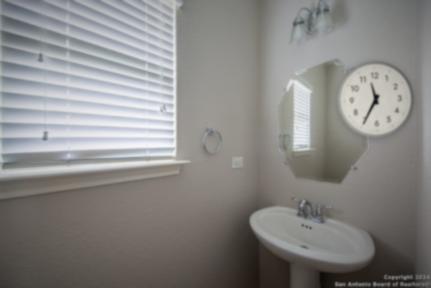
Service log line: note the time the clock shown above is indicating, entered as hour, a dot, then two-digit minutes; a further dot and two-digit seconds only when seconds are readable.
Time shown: 11.35
